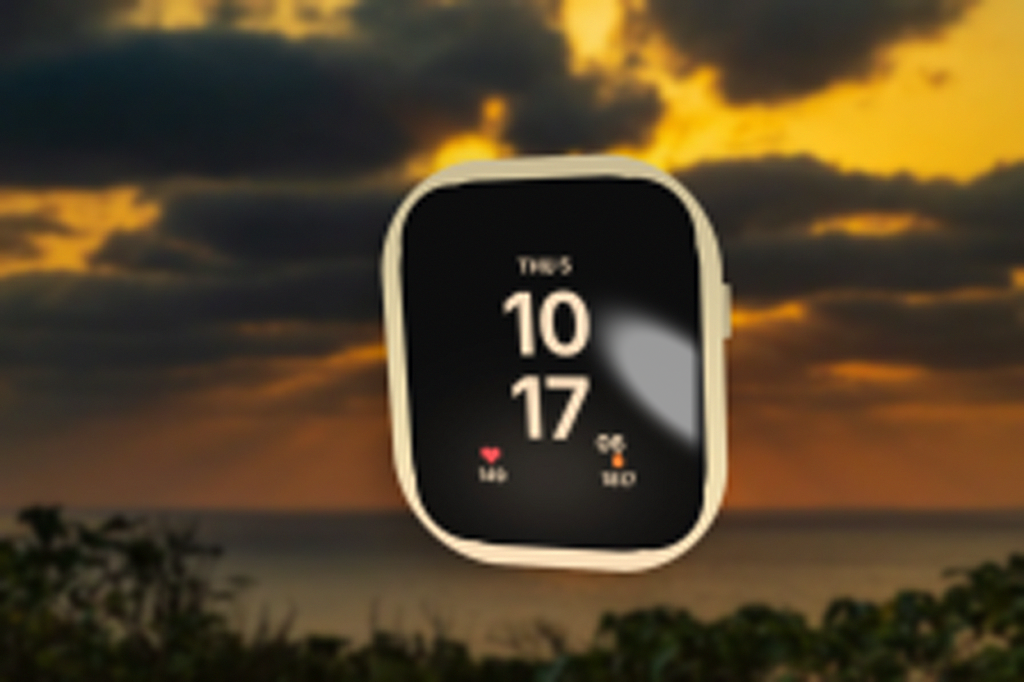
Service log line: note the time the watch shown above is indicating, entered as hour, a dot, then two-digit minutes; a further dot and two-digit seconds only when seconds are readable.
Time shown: 10.17
